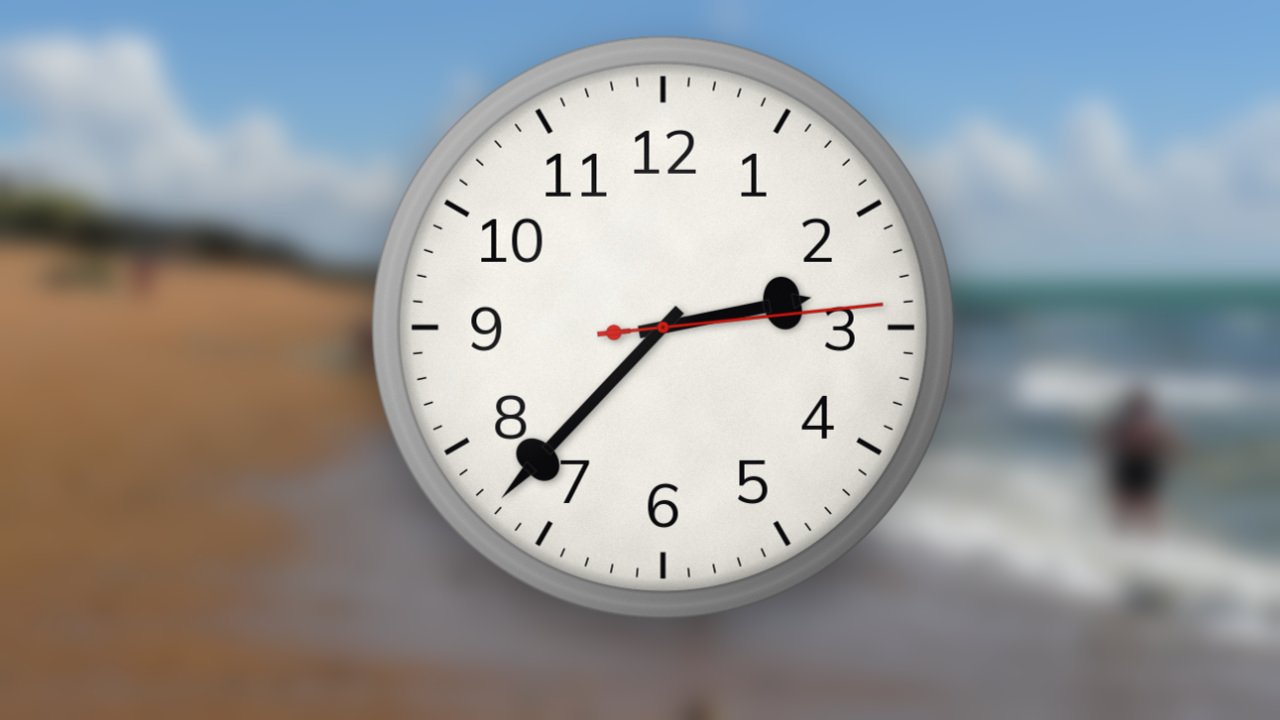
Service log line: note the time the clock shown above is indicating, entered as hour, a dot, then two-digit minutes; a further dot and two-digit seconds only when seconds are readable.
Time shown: 2.37.14
